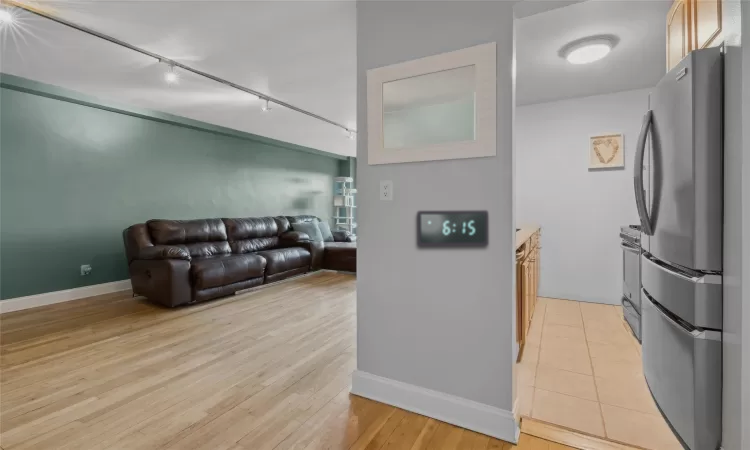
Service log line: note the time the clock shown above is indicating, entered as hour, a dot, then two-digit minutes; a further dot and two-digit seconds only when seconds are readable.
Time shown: 6.15
